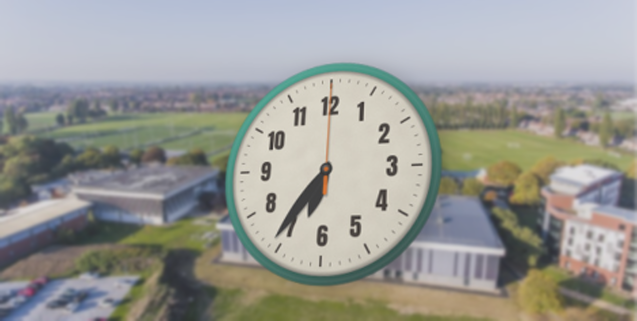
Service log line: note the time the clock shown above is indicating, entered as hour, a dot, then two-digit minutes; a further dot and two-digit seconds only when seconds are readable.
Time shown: 6.36.00
